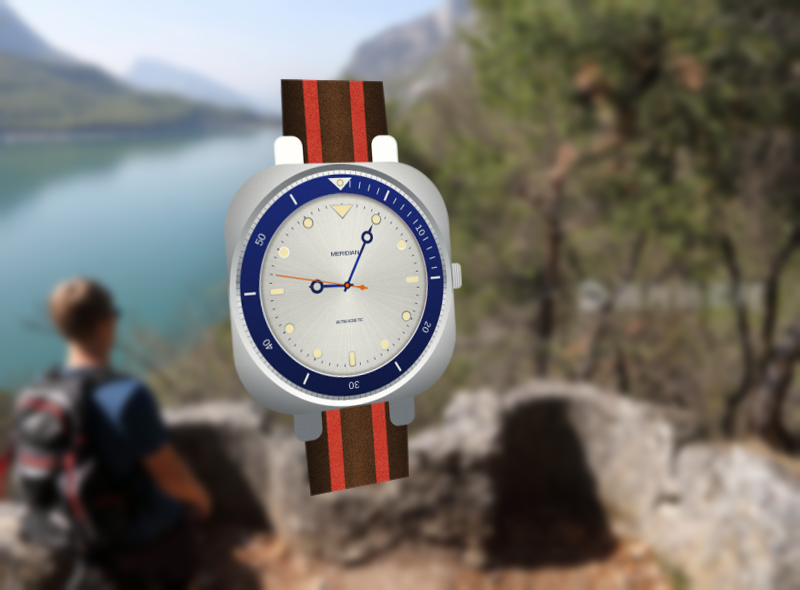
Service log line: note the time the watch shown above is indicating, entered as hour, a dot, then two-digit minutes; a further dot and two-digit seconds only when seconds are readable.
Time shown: 9.04.47
